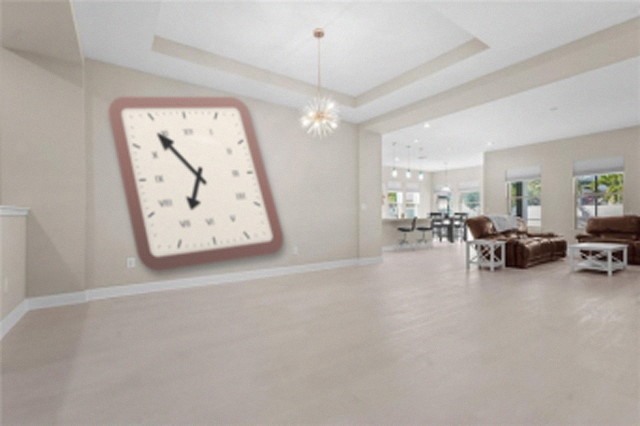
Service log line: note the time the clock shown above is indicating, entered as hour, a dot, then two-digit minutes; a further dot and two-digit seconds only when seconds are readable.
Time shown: 6.54
